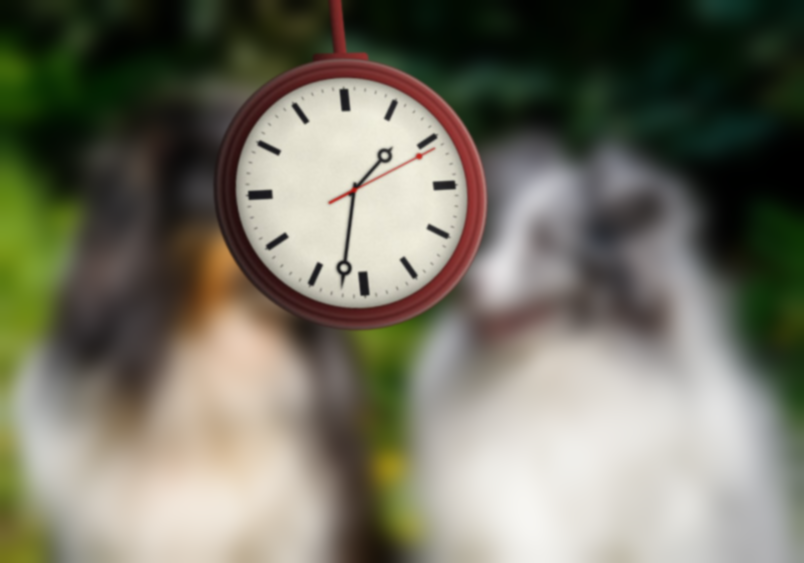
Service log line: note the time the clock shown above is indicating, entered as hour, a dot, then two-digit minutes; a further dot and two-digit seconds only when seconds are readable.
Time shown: 1.32.11
